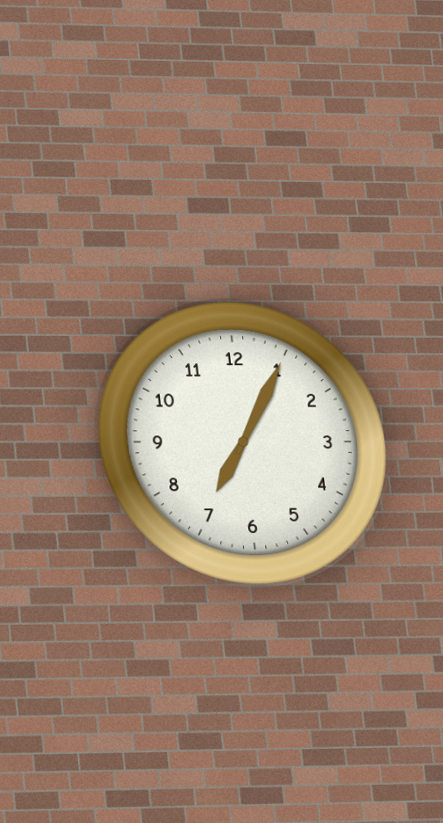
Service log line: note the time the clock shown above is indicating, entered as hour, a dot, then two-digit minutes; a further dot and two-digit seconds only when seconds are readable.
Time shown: 7.05
